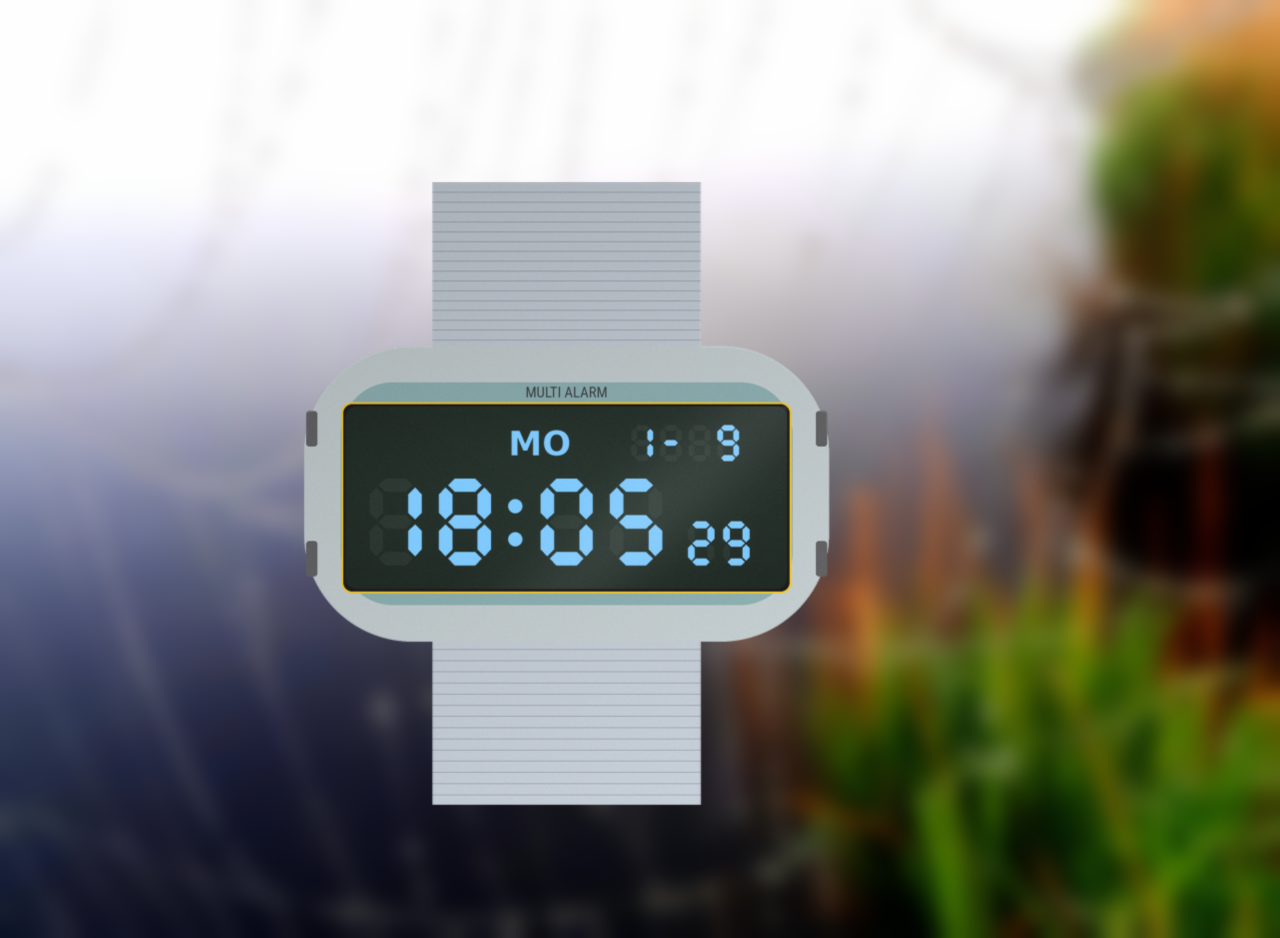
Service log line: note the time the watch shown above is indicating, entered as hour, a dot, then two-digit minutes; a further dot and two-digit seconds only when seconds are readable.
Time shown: 18.05.29
